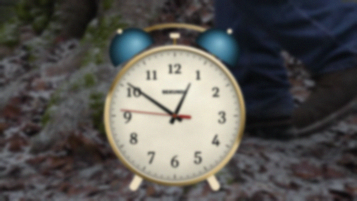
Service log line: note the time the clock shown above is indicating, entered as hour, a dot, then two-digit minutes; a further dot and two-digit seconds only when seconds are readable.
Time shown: 12.50.46
